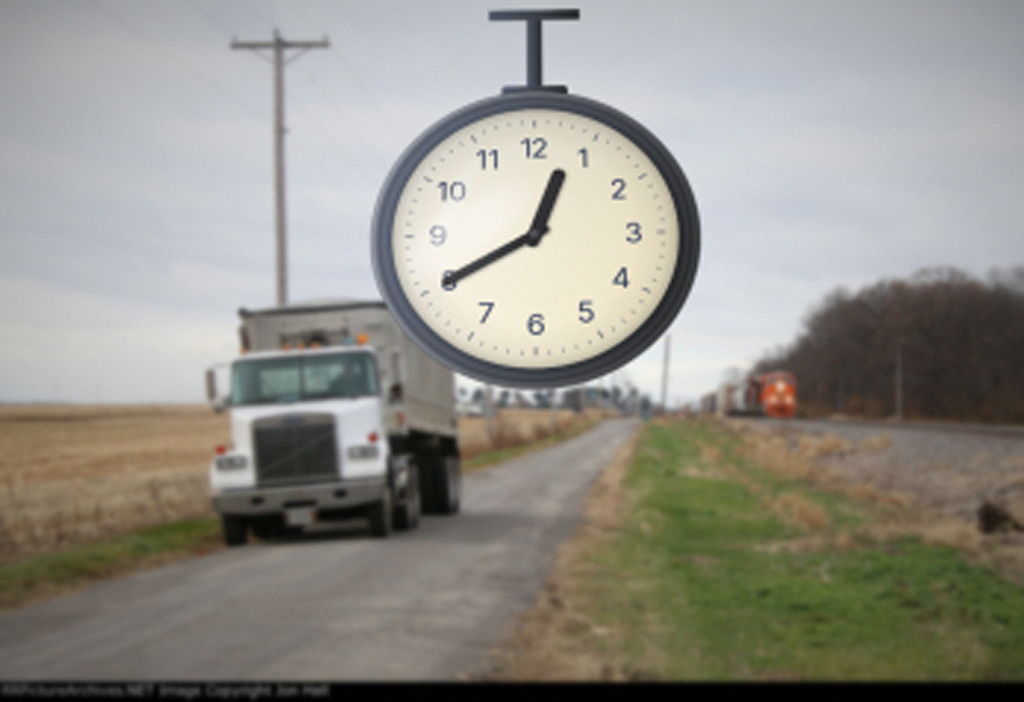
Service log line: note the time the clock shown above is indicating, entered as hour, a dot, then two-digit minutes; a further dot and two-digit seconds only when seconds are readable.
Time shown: 12.40
